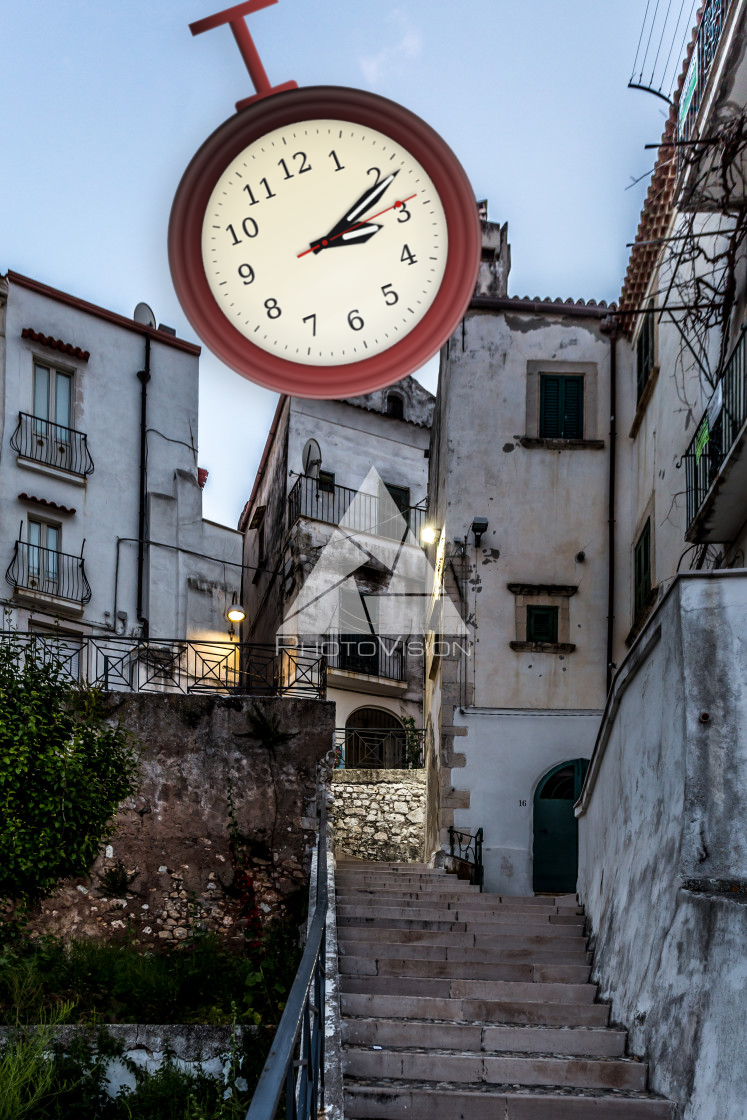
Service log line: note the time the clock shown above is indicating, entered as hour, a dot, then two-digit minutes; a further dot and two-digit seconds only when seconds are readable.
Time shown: 3.11.14
